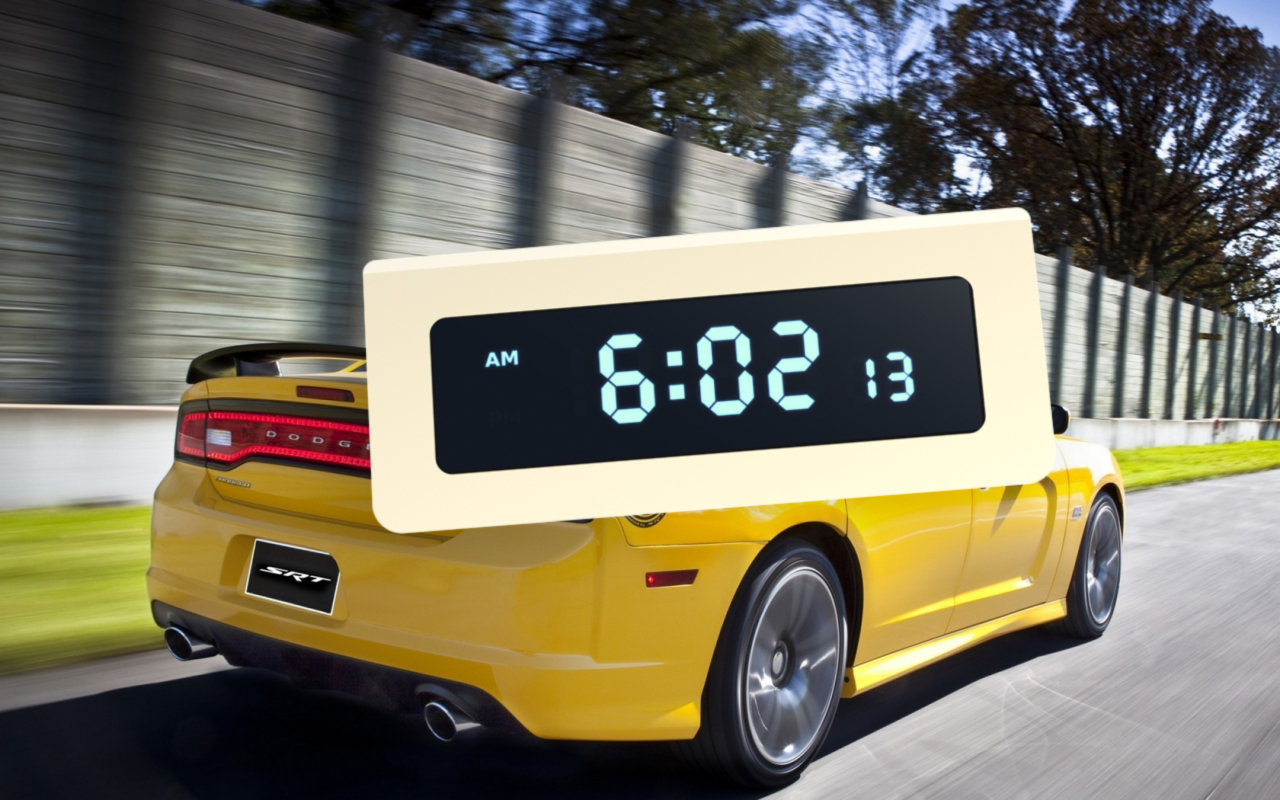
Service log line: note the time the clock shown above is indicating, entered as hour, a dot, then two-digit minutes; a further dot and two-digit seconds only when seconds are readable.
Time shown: 6.02.13
